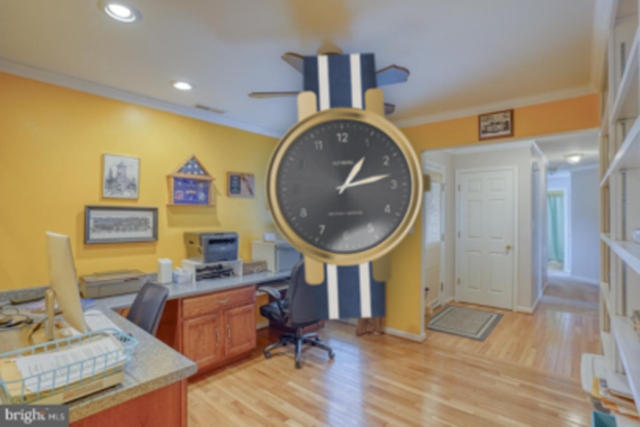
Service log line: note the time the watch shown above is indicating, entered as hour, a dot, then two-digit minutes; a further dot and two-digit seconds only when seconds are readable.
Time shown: 1.13
